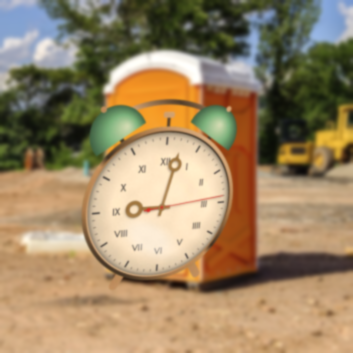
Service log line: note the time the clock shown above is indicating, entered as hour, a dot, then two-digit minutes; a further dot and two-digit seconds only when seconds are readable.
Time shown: 9.02.14
